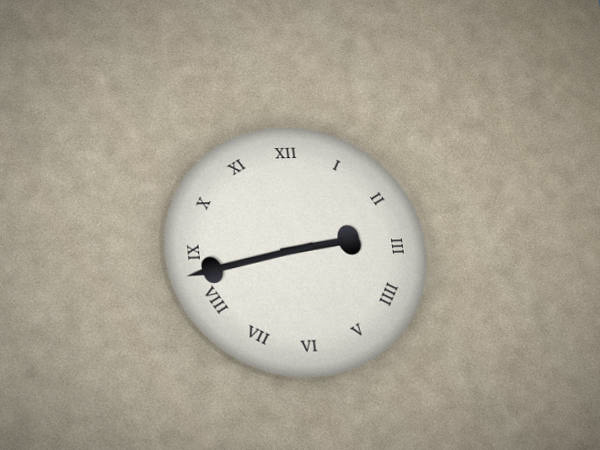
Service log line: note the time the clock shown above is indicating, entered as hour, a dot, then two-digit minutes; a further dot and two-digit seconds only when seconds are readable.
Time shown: 2.43
